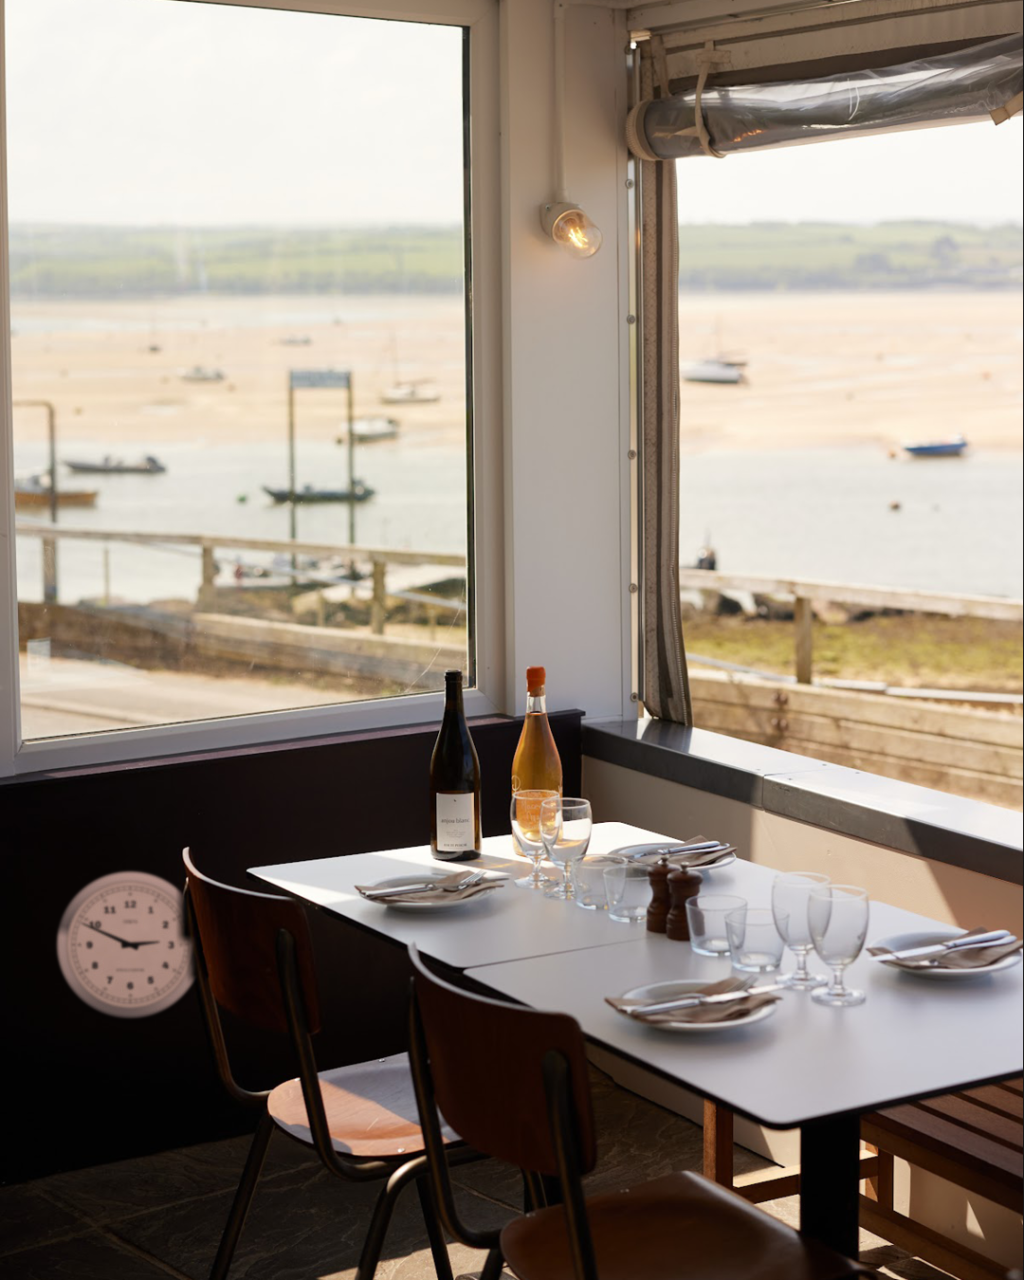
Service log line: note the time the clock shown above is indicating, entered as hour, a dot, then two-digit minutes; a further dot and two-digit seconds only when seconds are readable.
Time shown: 2.49
